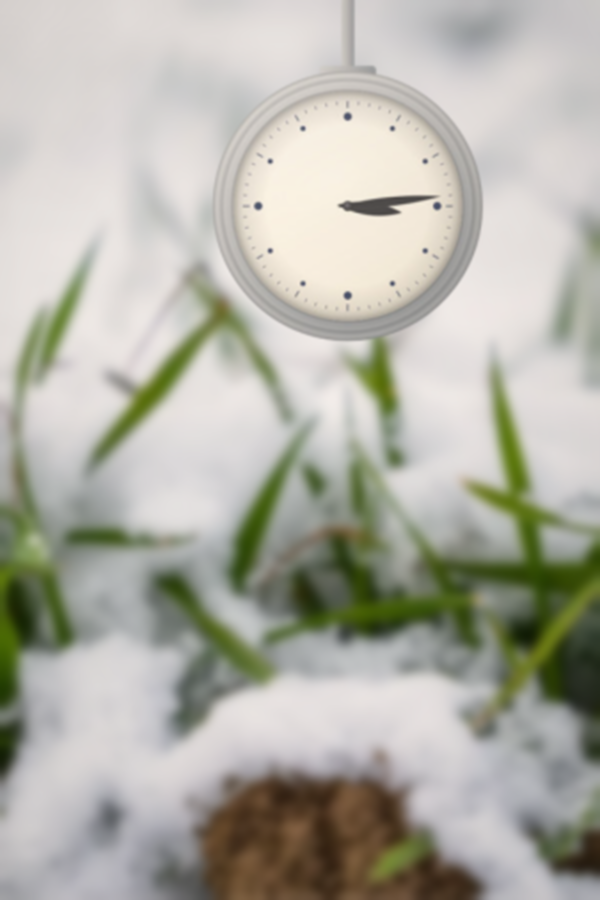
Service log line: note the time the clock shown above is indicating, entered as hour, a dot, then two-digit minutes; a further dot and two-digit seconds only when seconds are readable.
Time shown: 3.14
